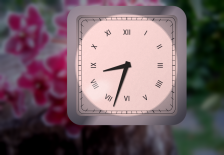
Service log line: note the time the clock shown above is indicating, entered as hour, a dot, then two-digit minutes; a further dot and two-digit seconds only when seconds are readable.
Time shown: 8.33
